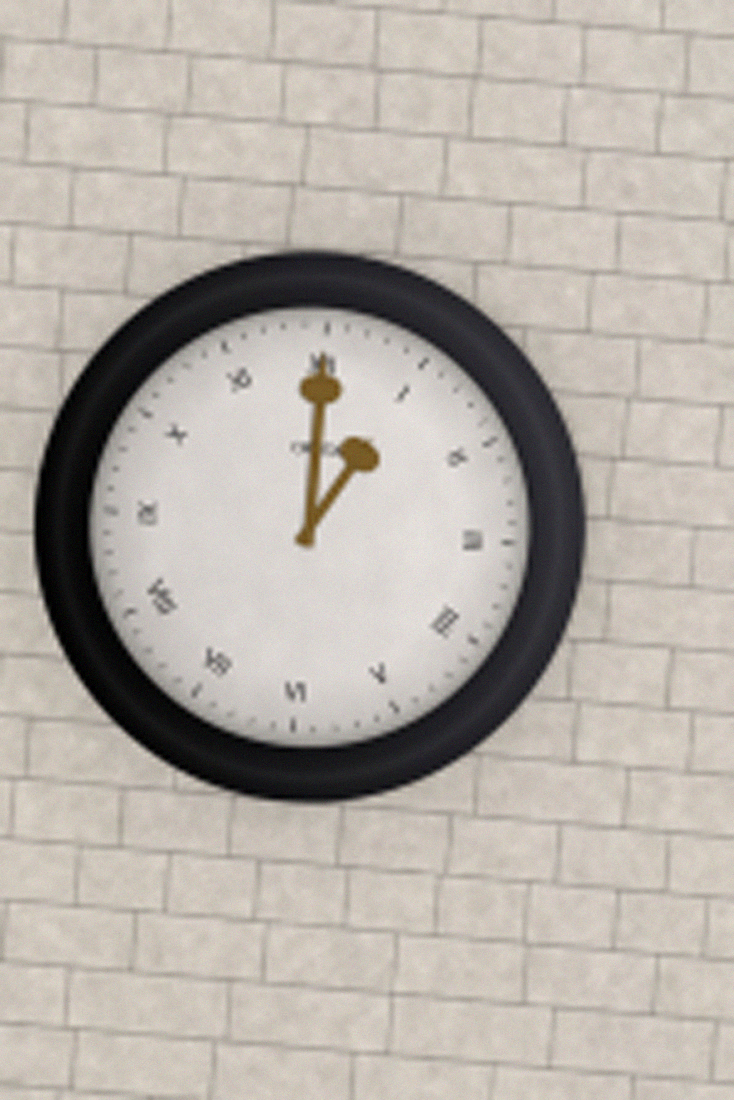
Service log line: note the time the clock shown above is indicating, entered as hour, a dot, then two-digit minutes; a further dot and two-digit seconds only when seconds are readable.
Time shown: 1.00
